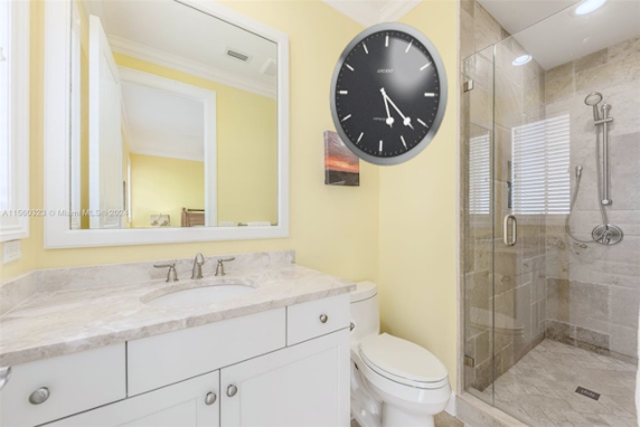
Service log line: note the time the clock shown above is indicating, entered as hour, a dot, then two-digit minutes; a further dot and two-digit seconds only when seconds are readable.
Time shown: 5.22
